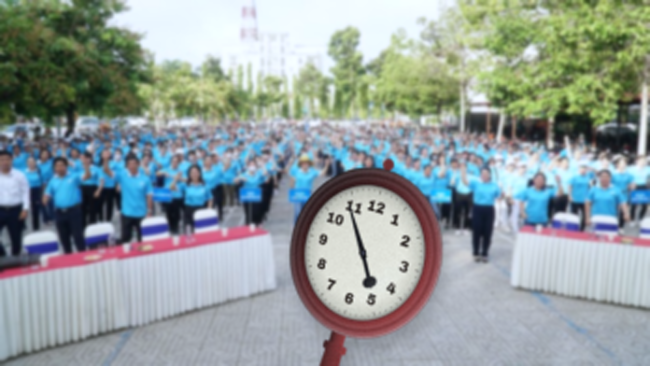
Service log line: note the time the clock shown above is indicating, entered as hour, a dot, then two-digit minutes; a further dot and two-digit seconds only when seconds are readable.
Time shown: 4.54
